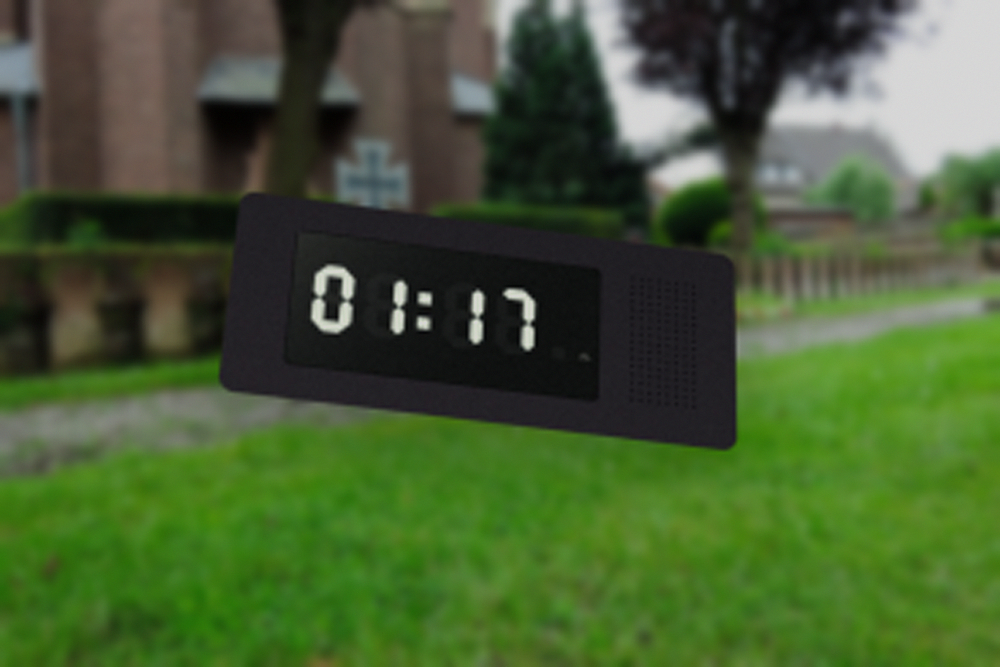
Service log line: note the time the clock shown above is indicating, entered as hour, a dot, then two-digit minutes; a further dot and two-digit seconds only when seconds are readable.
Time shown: 1.17
